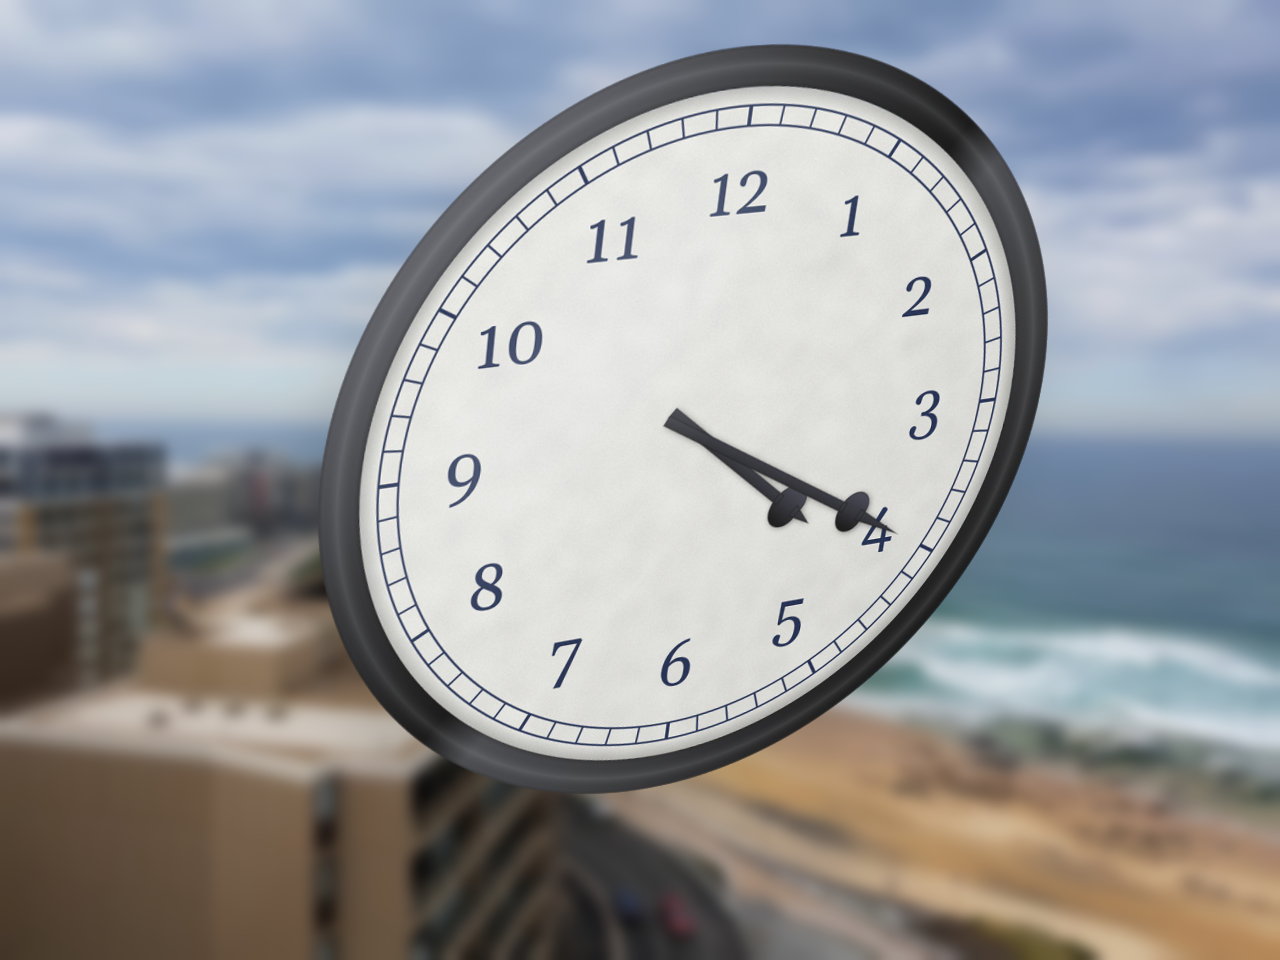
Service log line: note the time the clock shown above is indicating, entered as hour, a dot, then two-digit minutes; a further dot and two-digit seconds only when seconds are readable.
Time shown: 4.20
